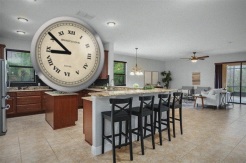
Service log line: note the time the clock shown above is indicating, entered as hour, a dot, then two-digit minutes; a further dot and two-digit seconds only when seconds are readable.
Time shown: 8.51
